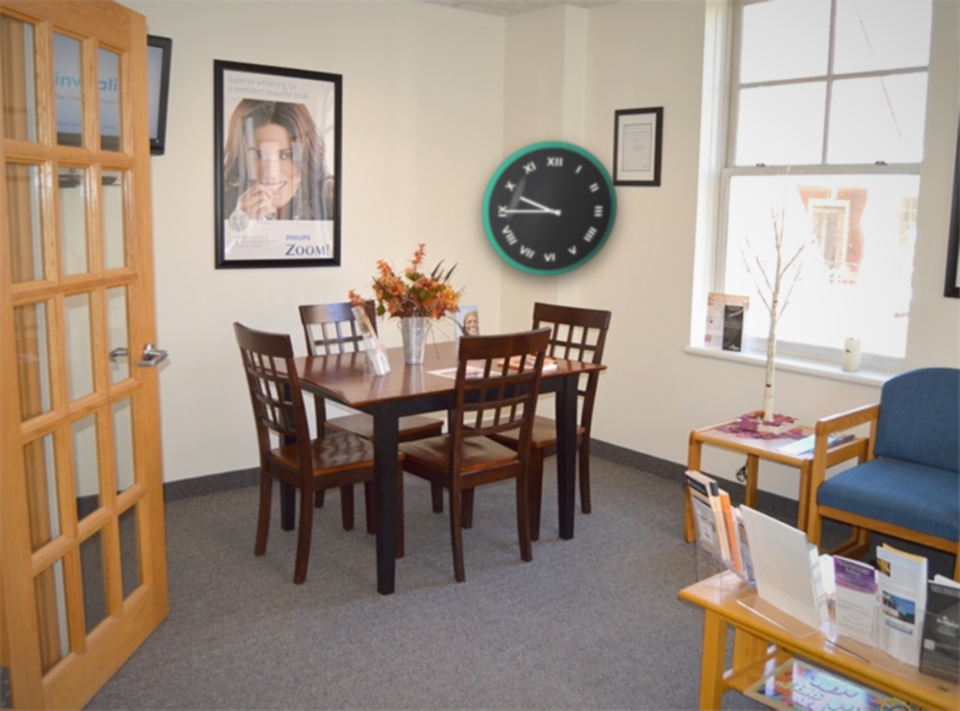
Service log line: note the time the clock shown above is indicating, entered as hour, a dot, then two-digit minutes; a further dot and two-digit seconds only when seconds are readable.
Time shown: 9.45
